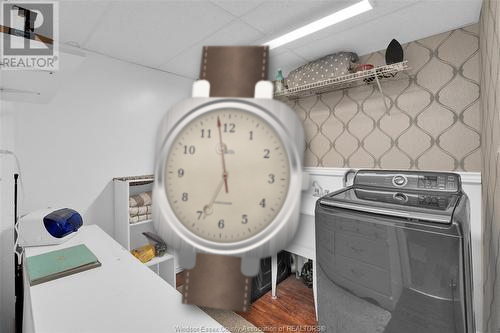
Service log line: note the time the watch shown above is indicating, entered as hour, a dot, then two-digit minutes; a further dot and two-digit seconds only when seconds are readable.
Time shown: 11.33.58
